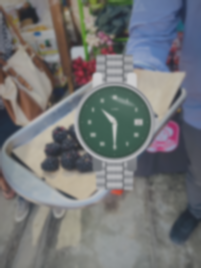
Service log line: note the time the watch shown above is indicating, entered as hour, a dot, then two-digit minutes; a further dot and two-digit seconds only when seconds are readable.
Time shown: 10.30
